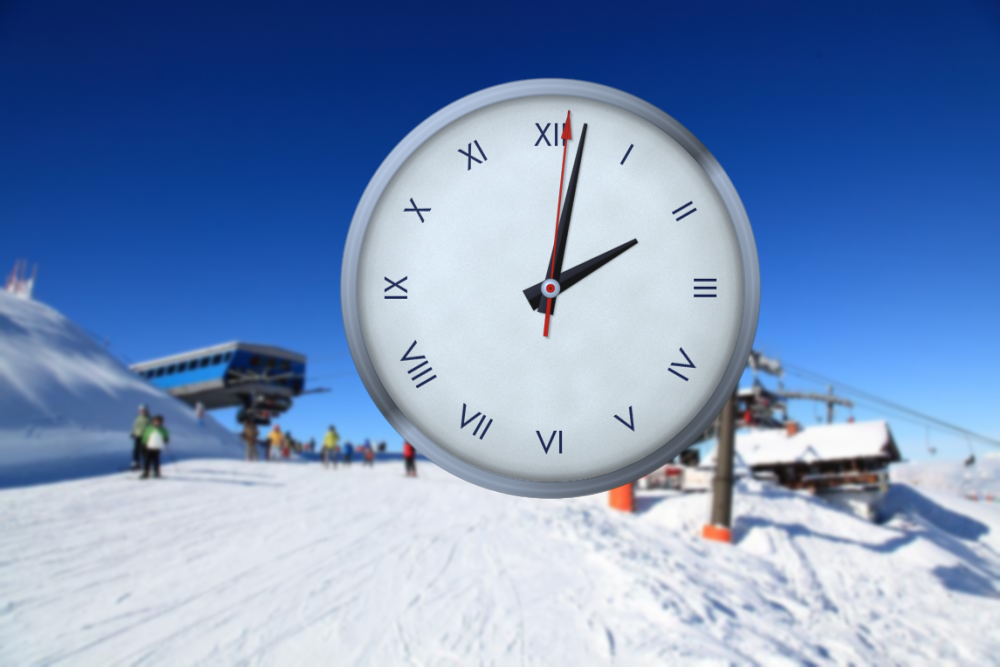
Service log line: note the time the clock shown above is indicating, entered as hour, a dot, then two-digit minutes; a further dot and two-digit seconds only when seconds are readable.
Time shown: 2.02.01
